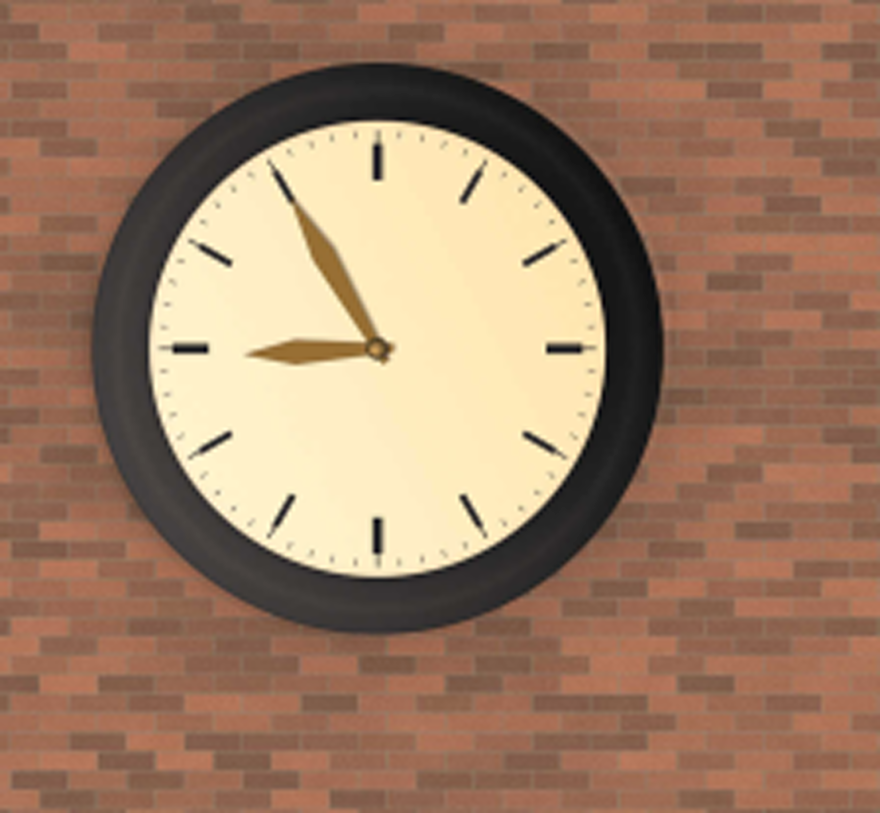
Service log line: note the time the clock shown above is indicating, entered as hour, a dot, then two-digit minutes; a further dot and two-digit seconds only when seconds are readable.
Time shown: 8.55
